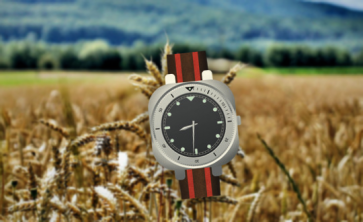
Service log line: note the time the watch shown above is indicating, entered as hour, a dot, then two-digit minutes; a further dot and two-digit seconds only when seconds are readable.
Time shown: 8.31
